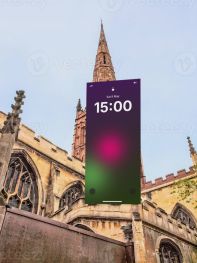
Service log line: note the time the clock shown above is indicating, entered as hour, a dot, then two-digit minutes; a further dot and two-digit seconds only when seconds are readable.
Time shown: 15.00
